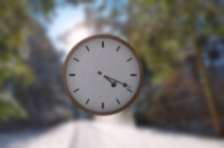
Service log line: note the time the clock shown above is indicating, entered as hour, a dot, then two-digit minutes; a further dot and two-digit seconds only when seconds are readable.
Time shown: 4.19
